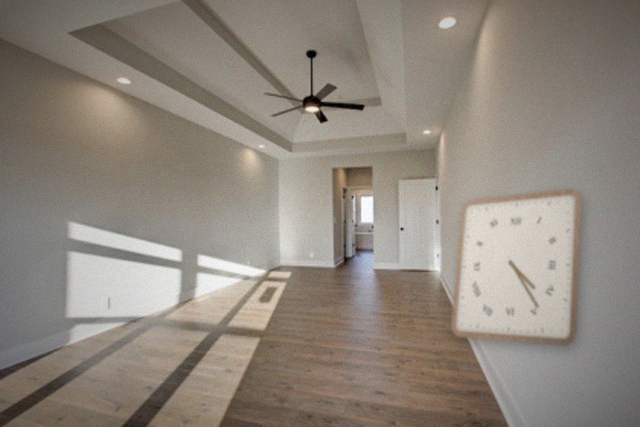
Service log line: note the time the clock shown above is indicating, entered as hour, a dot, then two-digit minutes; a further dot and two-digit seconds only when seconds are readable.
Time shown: 4.24
